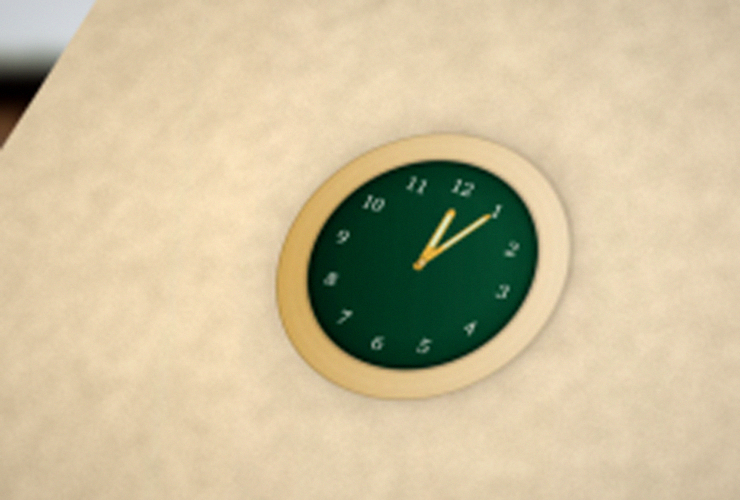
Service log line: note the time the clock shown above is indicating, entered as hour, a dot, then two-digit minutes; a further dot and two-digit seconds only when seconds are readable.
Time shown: 12.05
